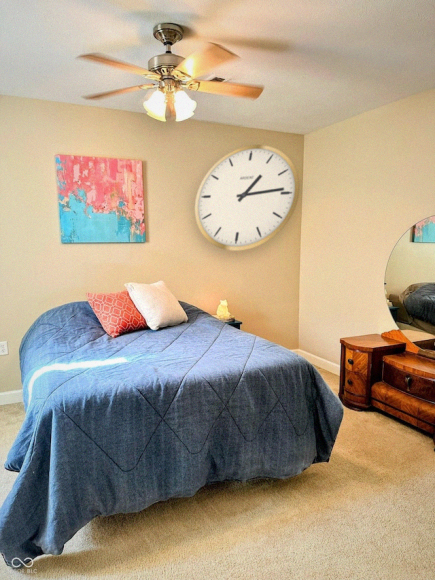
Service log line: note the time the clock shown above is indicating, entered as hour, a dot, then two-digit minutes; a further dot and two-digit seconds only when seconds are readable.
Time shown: 1.14
